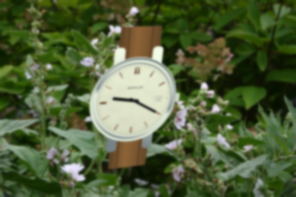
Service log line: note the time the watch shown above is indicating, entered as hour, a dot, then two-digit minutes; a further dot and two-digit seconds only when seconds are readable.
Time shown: 9.20
